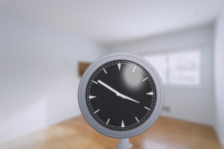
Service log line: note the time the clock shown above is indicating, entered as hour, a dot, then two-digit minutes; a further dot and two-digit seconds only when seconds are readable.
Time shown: 3.51
